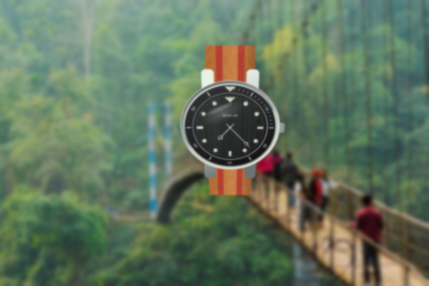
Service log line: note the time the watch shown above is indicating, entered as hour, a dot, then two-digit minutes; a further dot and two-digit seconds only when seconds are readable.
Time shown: 7.23
